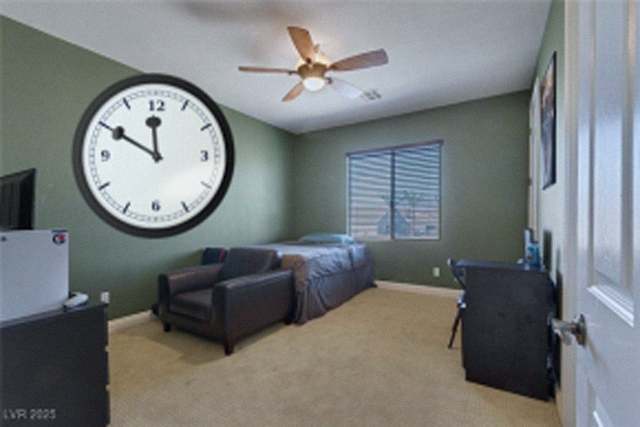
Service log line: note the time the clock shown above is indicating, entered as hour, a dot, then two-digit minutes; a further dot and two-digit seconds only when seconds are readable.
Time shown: 11.50
